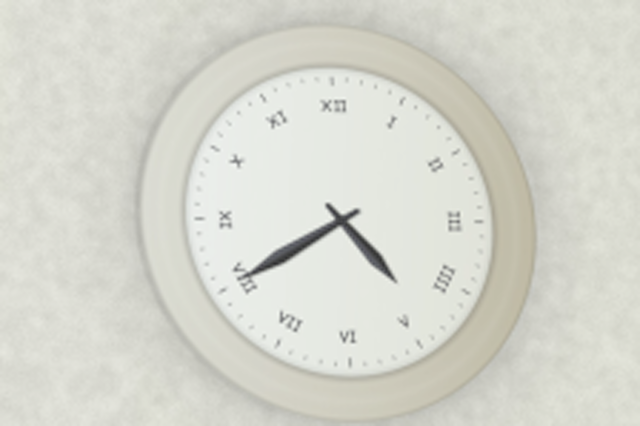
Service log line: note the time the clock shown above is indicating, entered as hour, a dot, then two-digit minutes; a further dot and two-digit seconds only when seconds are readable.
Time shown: 4.40
